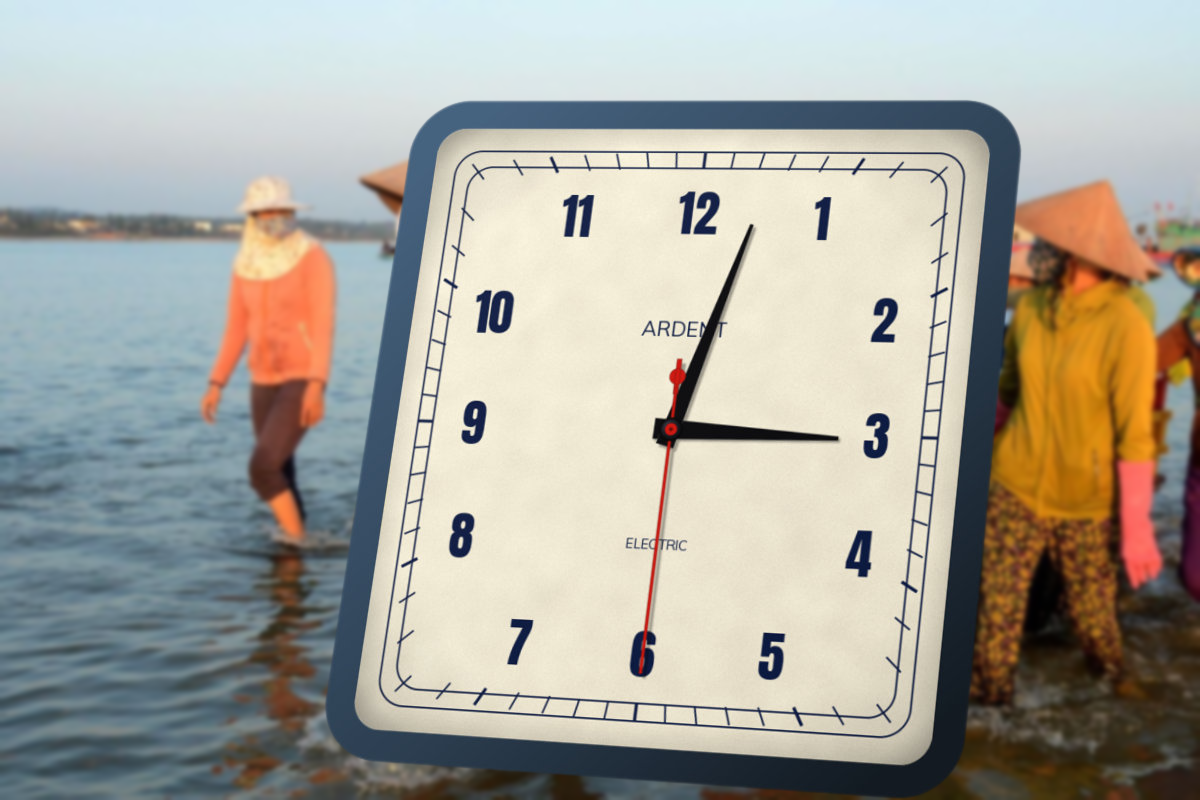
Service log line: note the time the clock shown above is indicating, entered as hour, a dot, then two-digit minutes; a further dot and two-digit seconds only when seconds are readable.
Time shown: 3.02.30
